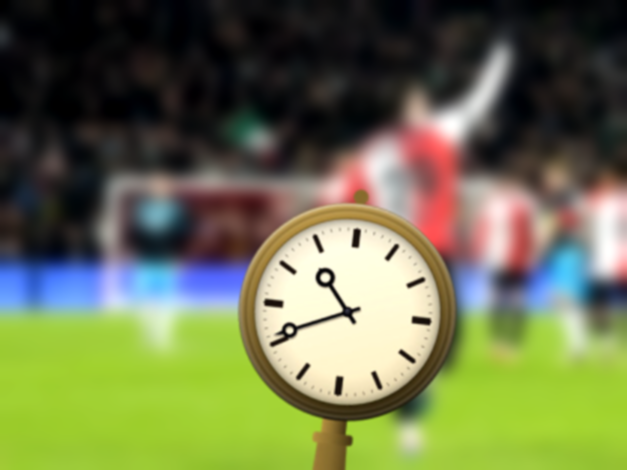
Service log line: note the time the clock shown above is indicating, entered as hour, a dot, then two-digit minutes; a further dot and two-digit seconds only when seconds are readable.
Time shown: 10.41
